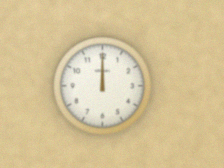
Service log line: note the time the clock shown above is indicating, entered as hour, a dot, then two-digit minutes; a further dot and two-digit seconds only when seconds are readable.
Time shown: 12.00
